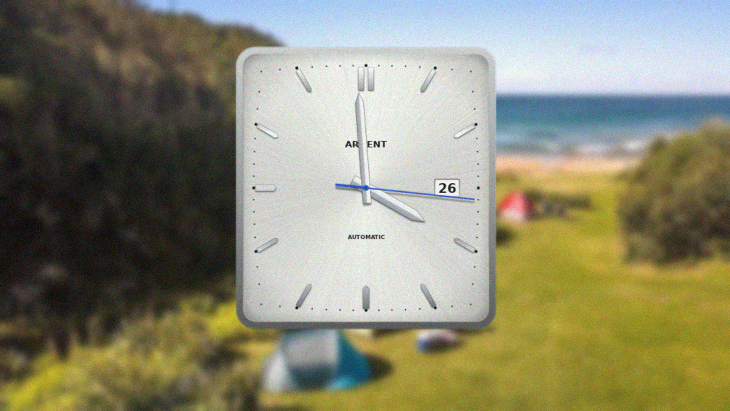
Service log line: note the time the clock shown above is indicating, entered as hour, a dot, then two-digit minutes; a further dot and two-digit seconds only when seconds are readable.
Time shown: 3.59.16
